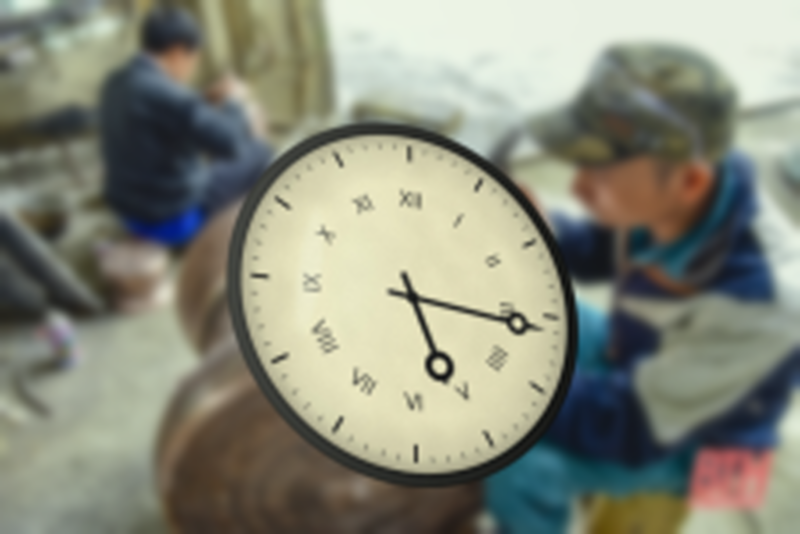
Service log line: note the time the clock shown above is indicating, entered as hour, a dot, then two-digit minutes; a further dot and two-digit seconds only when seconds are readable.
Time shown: 5.16
